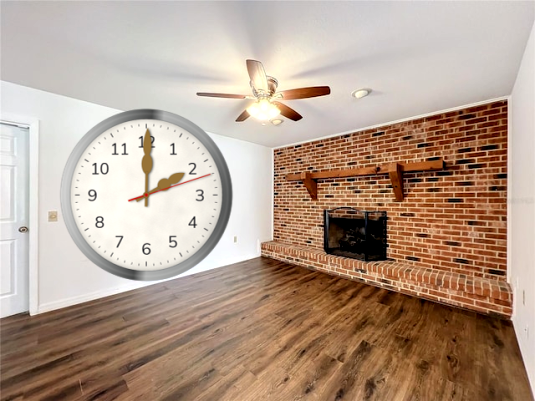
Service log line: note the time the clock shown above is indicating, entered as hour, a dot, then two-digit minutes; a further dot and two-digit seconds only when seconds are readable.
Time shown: 2.00.12
